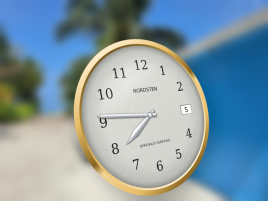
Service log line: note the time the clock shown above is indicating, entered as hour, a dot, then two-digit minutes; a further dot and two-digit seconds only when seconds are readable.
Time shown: 7.46
